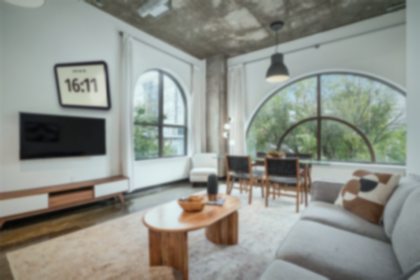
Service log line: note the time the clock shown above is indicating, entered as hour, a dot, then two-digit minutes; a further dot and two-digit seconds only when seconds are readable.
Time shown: 16.11
